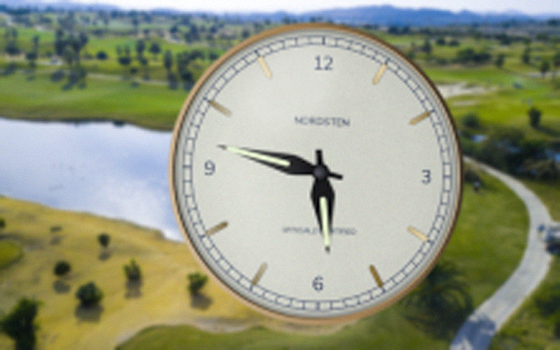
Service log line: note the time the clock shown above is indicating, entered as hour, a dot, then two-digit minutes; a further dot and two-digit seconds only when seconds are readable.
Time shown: 5.47
